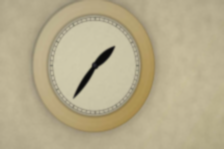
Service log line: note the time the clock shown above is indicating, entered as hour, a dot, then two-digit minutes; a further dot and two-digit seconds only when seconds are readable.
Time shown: 1.36
